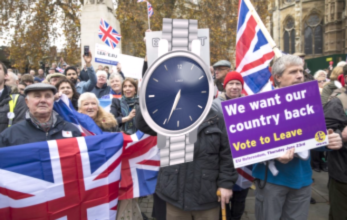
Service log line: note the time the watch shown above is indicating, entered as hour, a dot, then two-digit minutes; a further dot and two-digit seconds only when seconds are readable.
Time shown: 6.34
